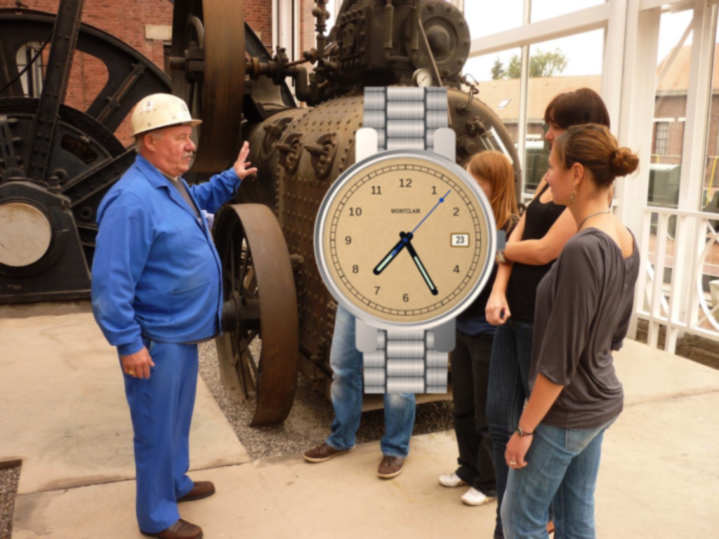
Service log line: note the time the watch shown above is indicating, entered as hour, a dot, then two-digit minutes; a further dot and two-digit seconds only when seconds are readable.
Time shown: 7.25.07
